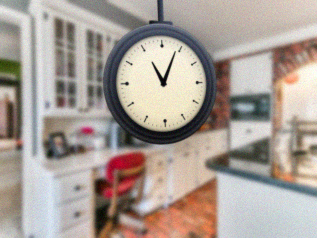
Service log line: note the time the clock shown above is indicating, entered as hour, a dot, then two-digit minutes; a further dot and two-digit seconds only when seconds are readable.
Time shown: 11.04
